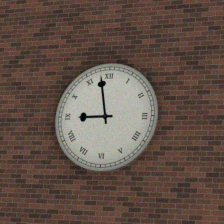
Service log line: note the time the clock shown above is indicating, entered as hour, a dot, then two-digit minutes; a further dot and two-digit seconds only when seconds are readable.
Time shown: 8.58
